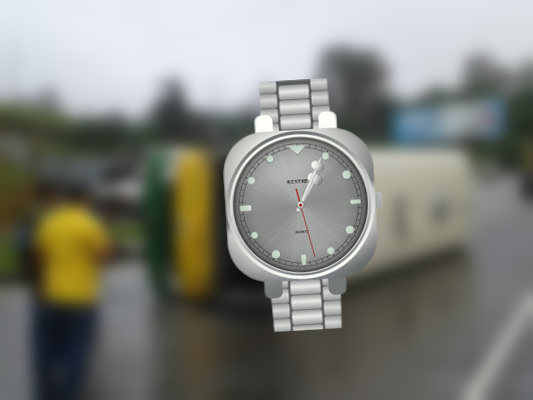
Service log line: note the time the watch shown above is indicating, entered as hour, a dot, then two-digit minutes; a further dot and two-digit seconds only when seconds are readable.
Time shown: 1.04.28
